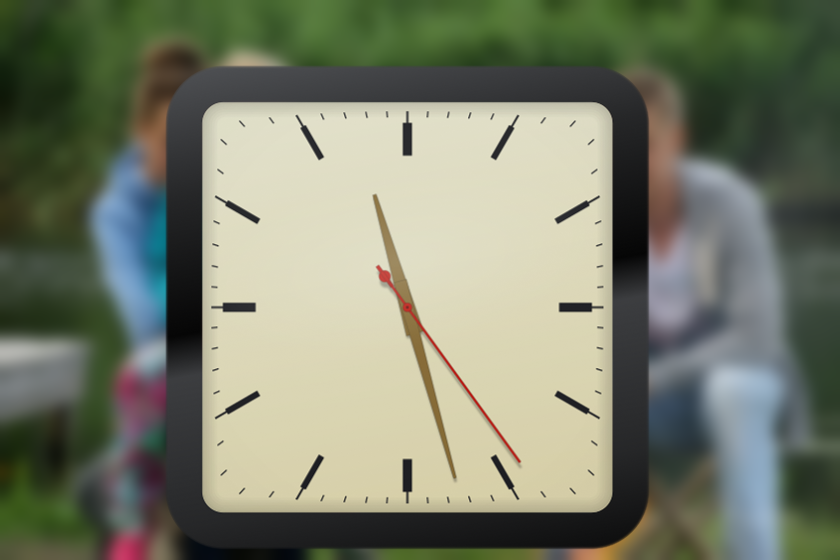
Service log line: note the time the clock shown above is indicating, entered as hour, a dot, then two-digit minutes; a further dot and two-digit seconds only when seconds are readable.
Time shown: 11.27.24
